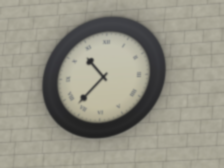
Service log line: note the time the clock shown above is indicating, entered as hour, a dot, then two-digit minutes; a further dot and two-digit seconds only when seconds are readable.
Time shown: 10.37
